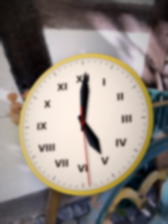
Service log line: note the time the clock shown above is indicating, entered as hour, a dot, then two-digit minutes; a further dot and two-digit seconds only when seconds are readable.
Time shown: 5.00.29
